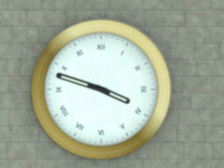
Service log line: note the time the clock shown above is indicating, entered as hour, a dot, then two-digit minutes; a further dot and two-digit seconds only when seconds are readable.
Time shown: 3.48
